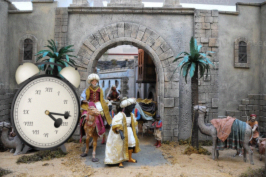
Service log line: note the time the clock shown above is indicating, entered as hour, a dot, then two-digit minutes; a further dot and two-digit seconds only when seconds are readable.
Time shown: 4.16
